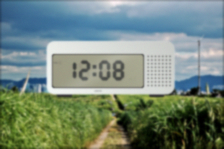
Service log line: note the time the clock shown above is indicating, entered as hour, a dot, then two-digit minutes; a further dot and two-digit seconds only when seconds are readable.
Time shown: 12.08
